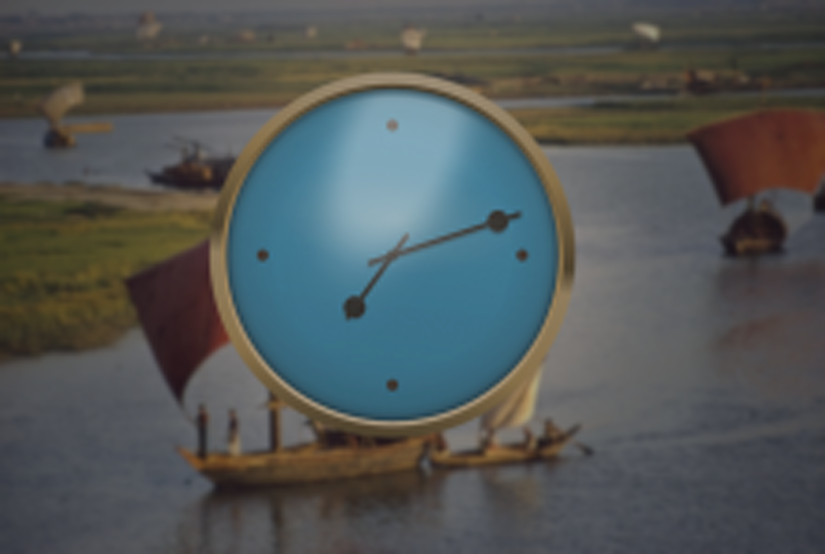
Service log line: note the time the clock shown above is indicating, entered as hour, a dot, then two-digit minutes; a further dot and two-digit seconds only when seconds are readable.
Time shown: 7.12
